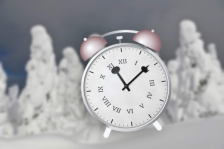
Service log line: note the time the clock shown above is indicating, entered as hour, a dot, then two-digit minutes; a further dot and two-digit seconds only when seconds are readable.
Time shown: 11.09
